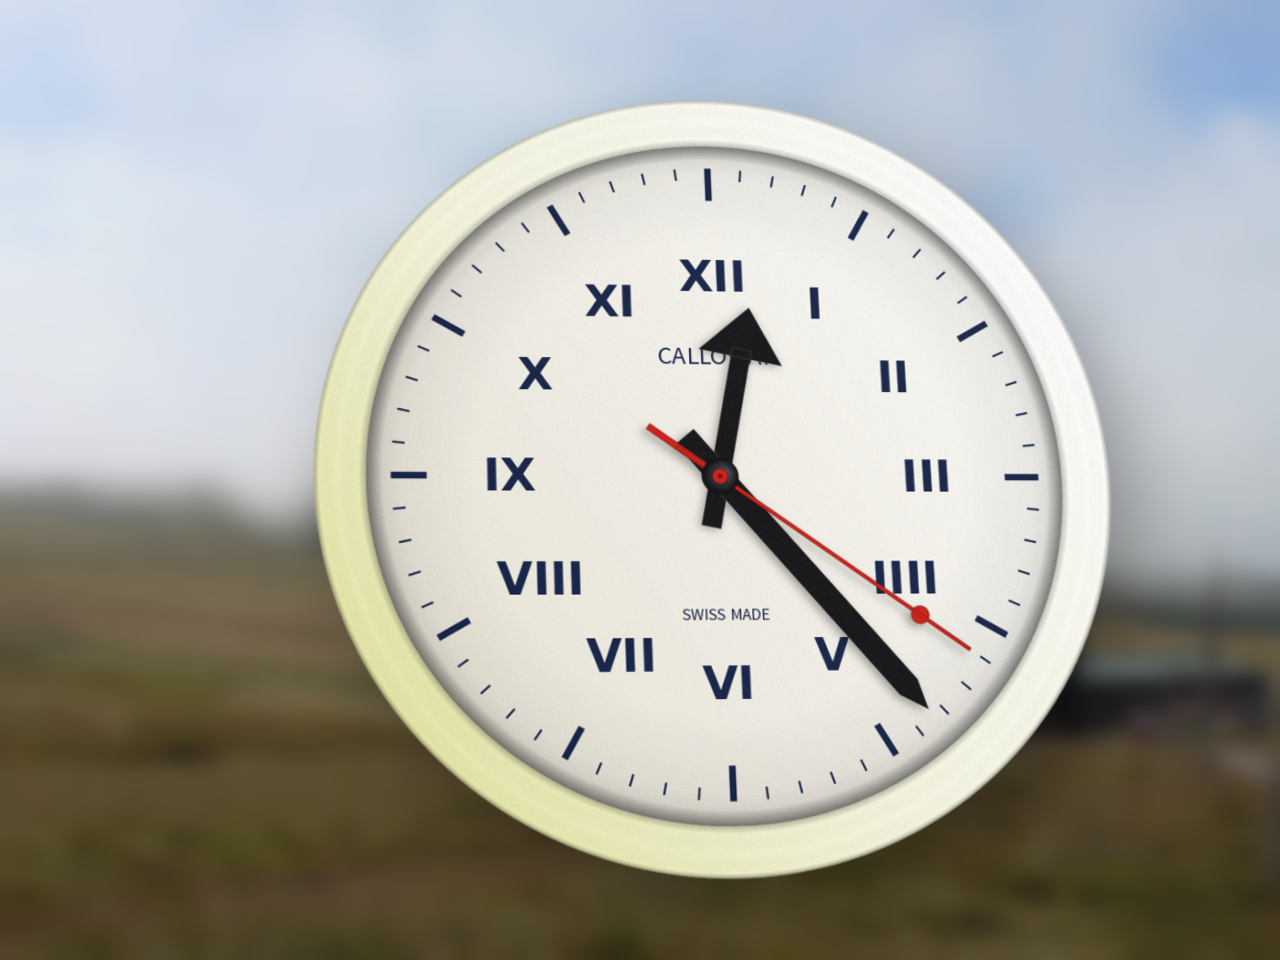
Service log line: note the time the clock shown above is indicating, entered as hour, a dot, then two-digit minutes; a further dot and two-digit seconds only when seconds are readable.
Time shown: 12.23.21
